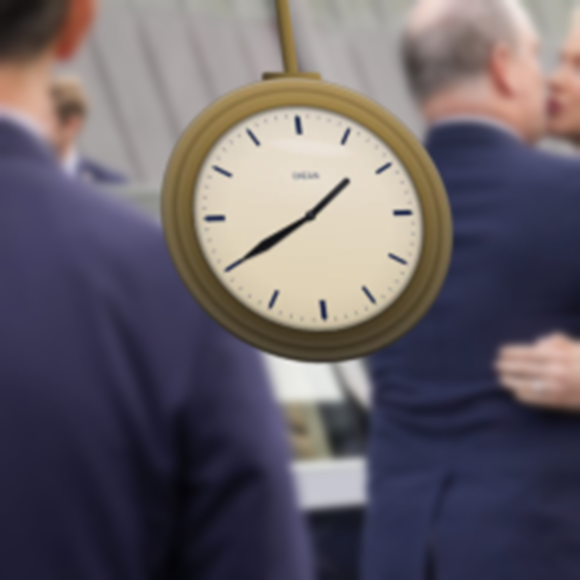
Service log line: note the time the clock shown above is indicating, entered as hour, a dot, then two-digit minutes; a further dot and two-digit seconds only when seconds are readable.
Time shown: 1.40
